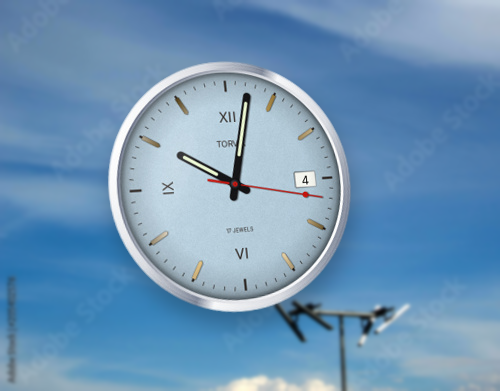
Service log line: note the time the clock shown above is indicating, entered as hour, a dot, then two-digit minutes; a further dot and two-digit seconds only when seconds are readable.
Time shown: 10.02.17
